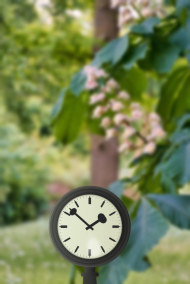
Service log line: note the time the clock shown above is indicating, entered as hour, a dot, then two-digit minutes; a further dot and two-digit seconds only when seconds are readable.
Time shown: 1.52
